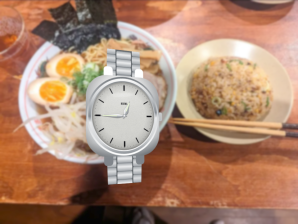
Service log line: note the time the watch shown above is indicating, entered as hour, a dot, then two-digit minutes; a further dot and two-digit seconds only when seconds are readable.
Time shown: 12.45
